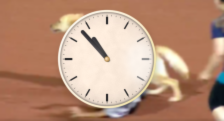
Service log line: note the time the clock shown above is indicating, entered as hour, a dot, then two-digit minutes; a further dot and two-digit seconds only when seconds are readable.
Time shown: 10.53
